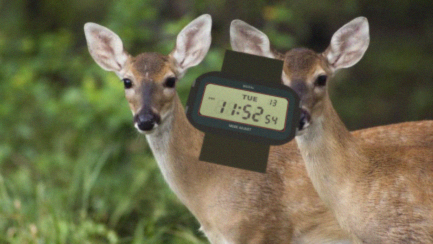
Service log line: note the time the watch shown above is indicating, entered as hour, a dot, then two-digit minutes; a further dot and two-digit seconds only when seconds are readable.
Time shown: 11.52.54
